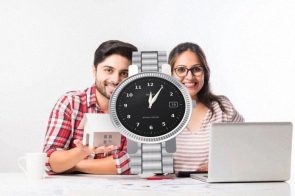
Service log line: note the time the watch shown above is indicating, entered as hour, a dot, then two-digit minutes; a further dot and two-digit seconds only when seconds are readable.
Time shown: 12.05
